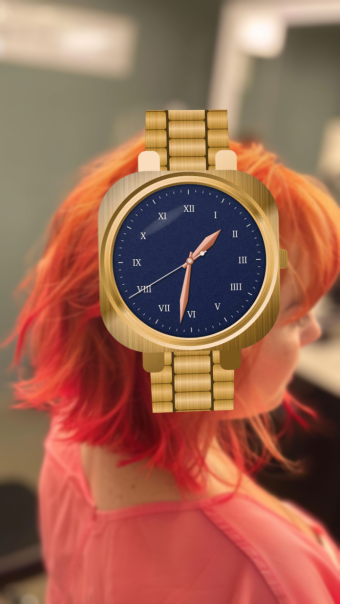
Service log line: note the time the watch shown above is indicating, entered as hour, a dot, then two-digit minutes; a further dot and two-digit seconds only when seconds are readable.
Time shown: 1.31.40
